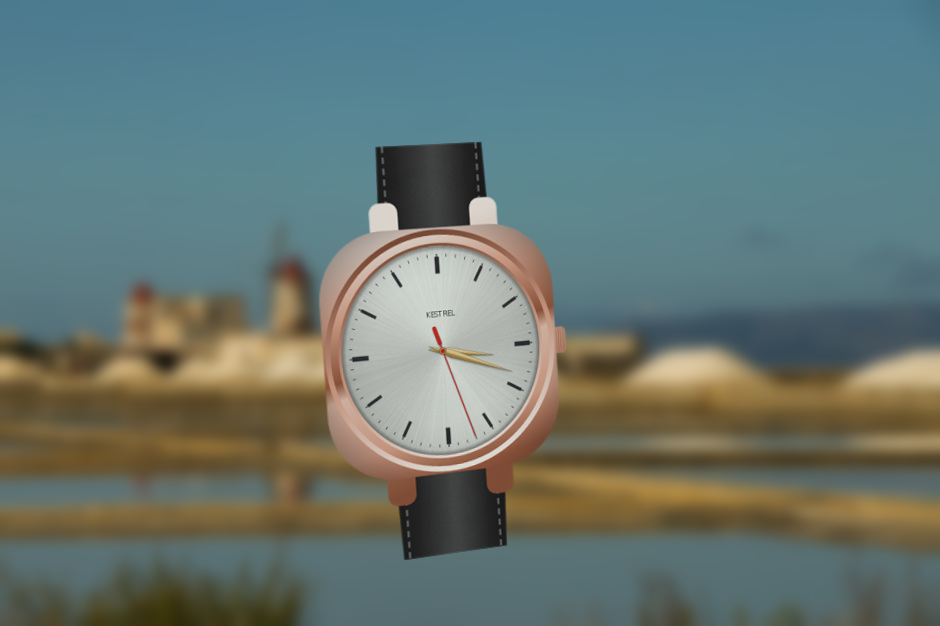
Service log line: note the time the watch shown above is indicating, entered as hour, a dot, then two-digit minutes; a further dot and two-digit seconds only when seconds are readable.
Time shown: 3.18.27
